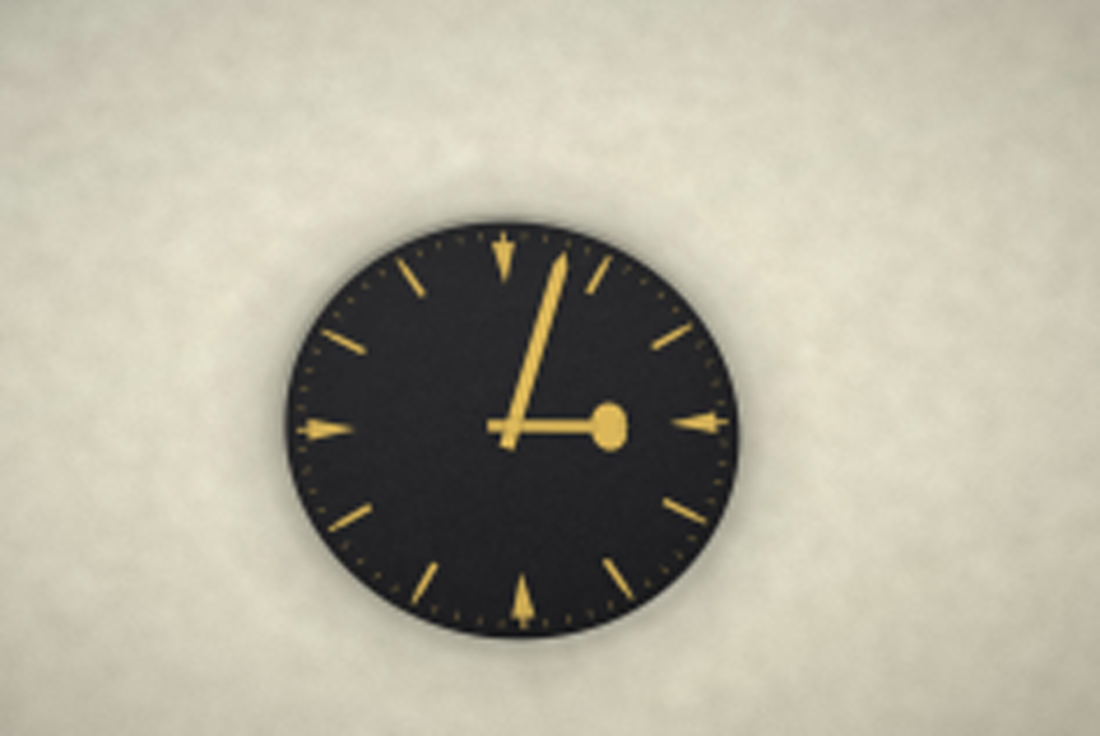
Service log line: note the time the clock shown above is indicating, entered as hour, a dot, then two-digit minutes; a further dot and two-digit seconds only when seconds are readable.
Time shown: 3.03
